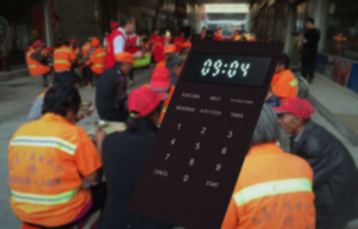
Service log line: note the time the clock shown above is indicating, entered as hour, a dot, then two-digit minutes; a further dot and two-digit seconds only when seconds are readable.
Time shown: 9.04
